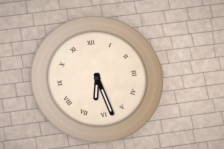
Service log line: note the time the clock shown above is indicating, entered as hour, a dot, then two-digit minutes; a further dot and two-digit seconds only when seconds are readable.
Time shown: 6.28
